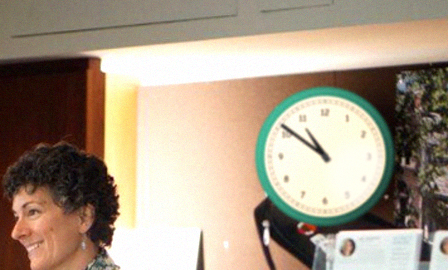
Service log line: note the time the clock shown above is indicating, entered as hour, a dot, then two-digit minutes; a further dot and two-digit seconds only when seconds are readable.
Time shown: 10.51
